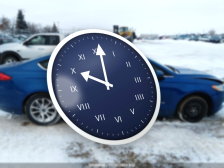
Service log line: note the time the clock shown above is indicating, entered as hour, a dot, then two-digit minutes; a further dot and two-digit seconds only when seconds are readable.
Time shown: 10.01
